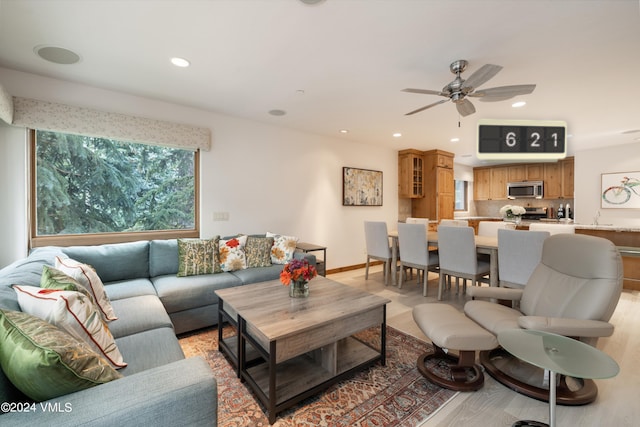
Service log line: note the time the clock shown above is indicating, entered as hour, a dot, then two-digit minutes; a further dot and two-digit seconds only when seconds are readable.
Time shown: 6.21
